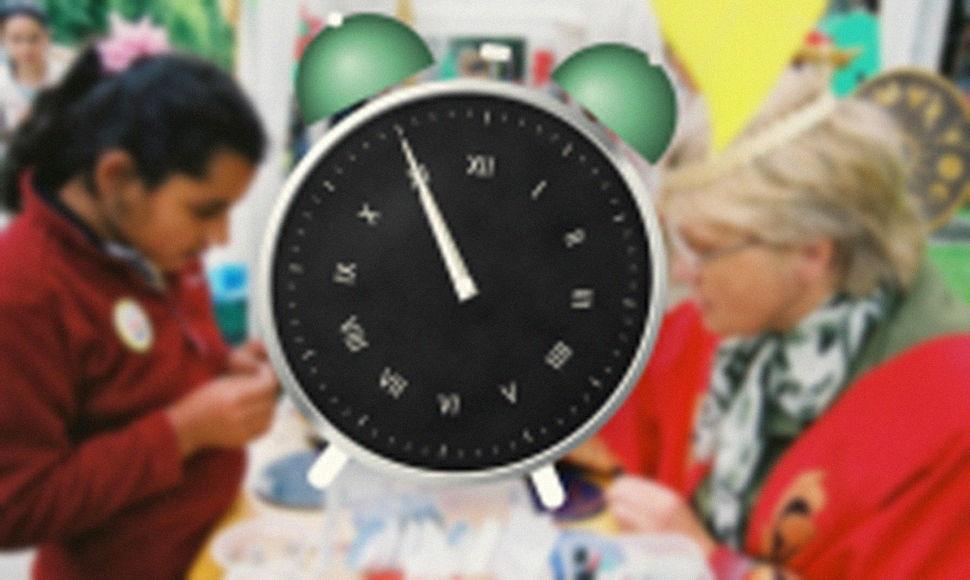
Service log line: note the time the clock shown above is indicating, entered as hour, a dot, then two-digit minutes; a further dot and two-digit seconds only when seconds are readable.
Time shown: 10.55
